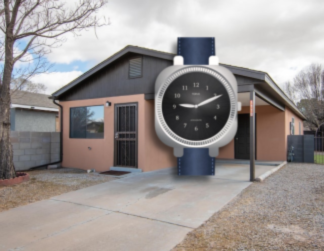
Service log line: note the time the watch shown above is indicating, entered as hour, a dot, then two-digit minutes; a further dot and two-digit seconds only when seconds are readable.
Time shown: 9.11
